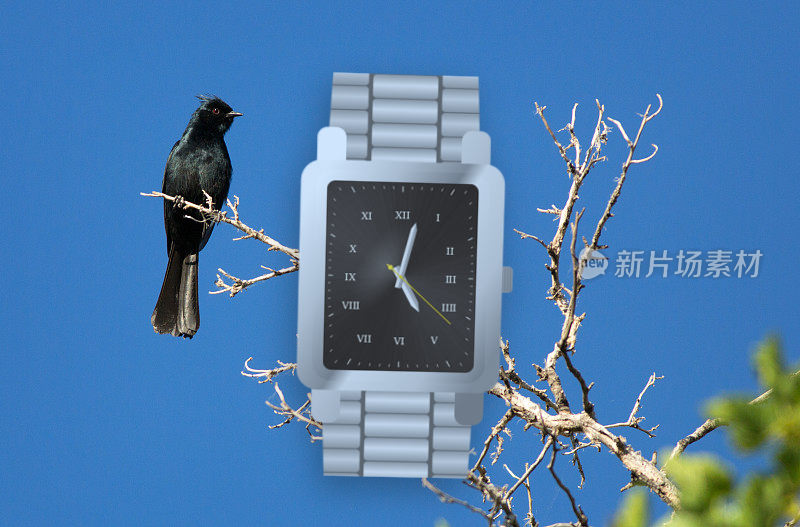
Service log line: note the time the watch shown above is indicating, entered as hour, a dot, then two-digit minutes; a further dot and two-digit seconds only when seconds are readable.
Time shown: 5.02.22
